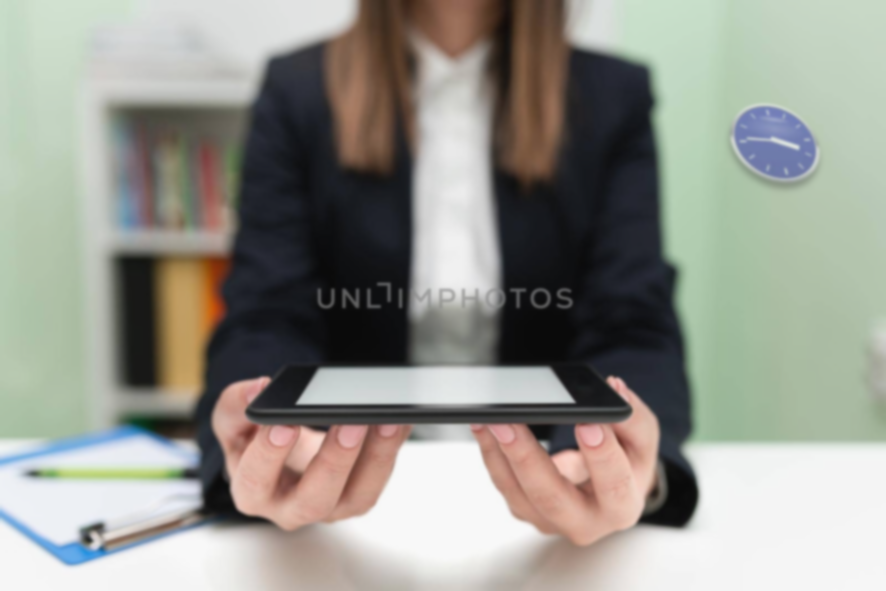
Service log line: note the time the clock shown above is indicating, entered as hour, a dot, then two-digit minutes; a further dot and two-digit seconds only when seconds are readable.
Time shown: 3.46
